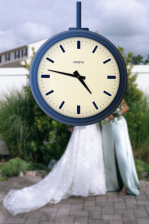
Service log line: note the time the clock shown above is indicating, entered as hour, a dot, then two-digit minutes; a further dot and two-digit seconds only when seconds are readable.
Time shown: 4.47
